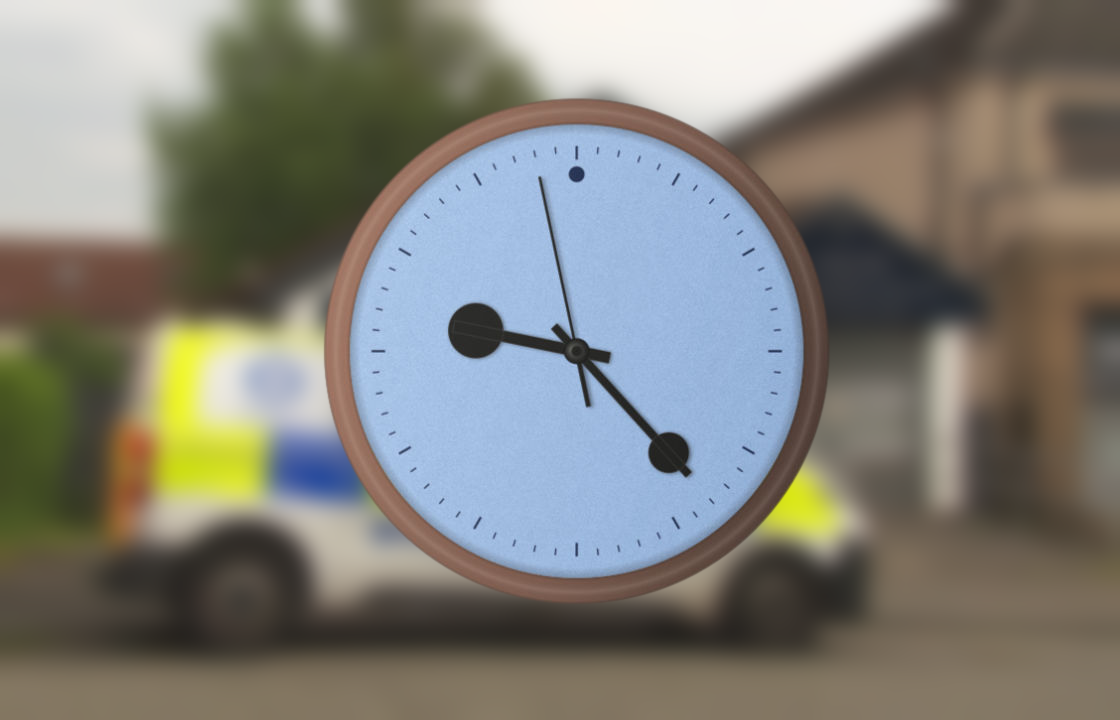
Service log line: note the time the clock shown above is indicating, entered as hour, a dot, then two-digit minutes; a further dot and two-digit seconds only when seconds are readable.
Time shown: 9.22.58
